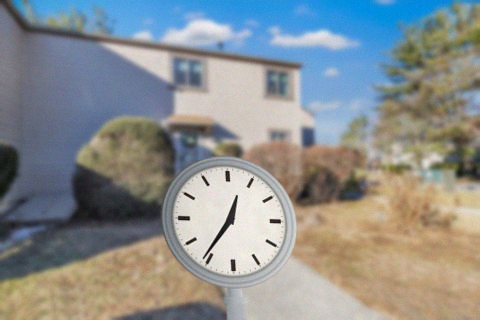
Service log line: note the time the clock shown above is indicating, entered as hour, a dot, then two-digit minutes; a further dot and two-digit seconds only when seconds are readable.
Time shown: 12.36
